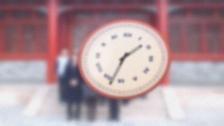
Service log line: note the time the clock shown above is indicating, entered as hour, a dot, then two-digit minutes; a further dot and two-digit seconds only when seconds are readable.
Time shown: 1.33
